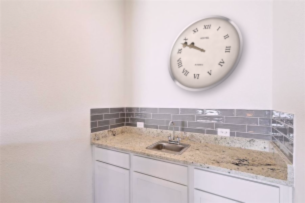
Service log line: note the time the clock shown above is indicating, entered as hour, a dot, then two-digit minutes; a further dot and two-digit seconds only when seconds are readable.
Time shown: 9.48
